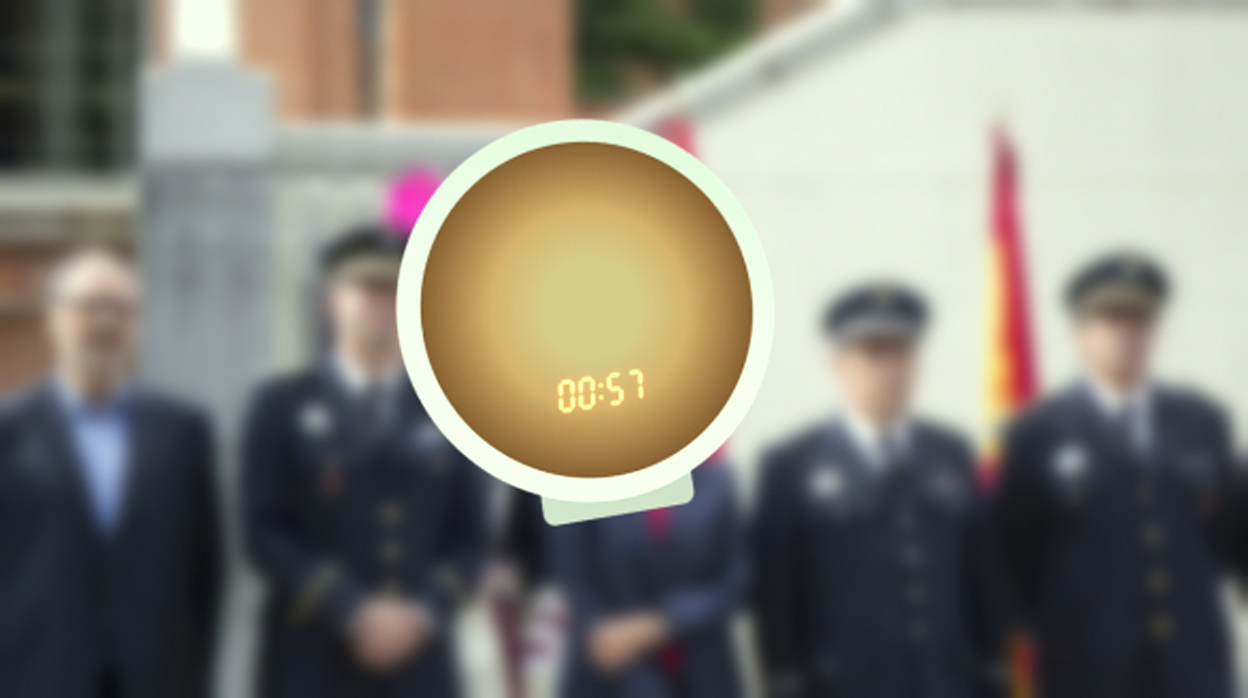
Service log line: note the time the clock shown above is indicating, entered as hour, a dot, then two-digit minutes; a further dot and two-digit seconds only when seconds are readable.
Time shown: 0.57
